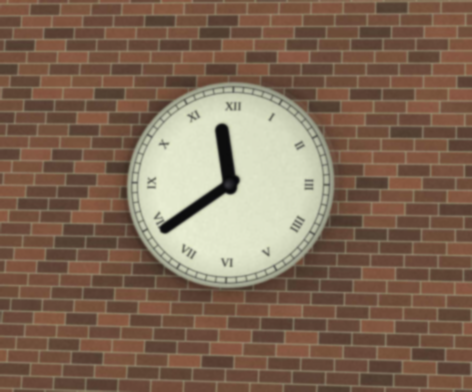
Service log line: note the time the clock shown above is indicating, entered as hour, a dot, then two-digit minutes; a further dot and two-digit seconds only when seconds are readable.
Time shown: 11.39
